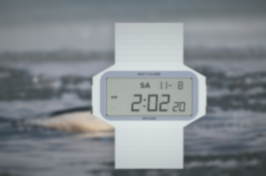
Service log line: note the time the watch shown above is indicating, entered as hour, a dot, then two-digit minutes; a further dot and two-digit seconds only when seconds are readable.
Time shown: 2.02
